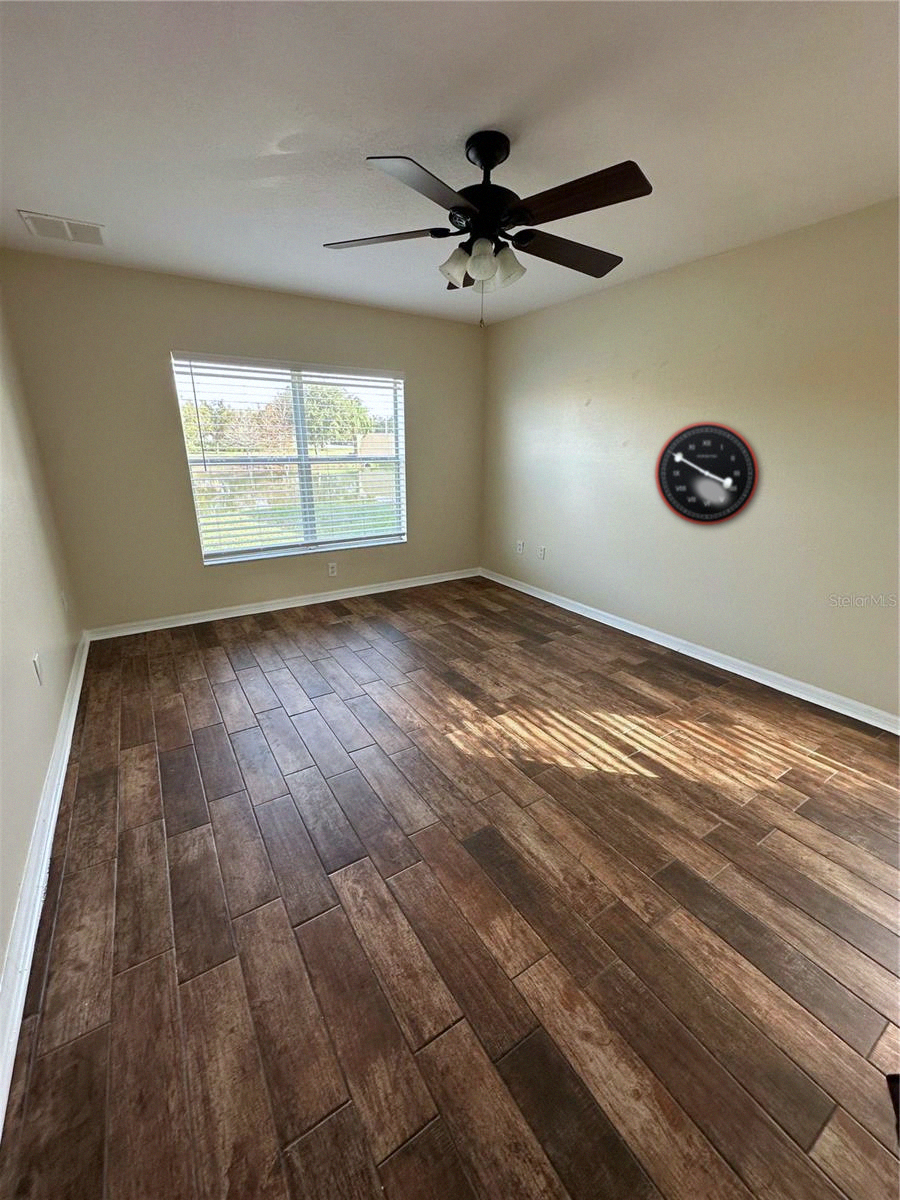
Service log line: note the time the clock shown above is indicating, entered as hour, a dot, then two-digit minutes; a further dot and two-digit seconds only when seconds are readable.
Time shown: 3.50
